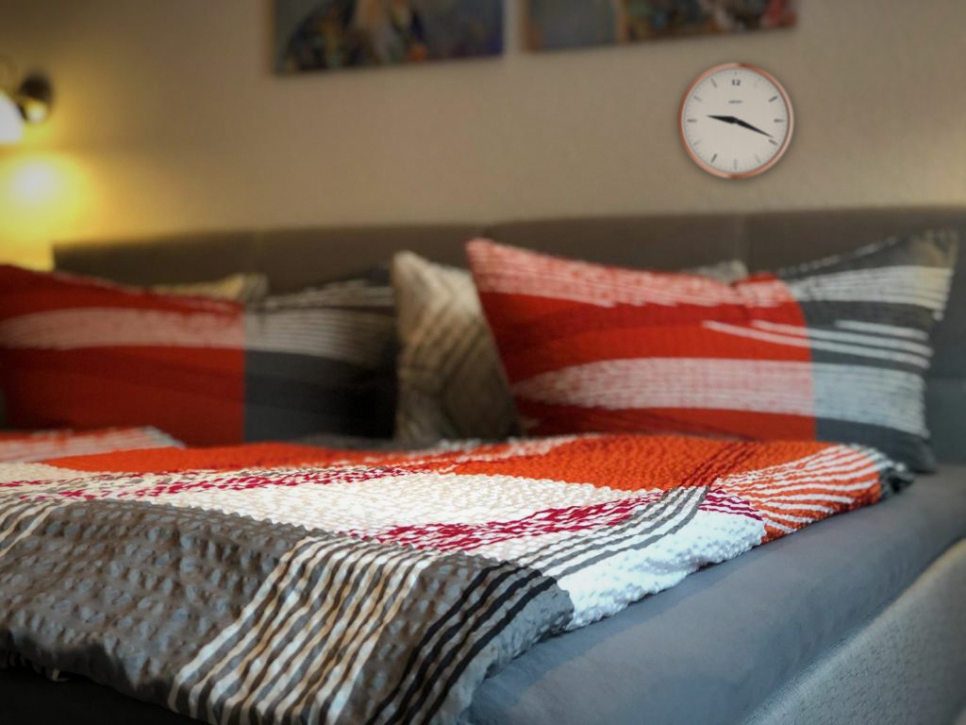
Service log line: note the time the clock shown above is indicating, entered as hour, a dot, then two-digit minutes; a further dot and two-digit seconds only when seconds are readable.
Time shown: 9.19
